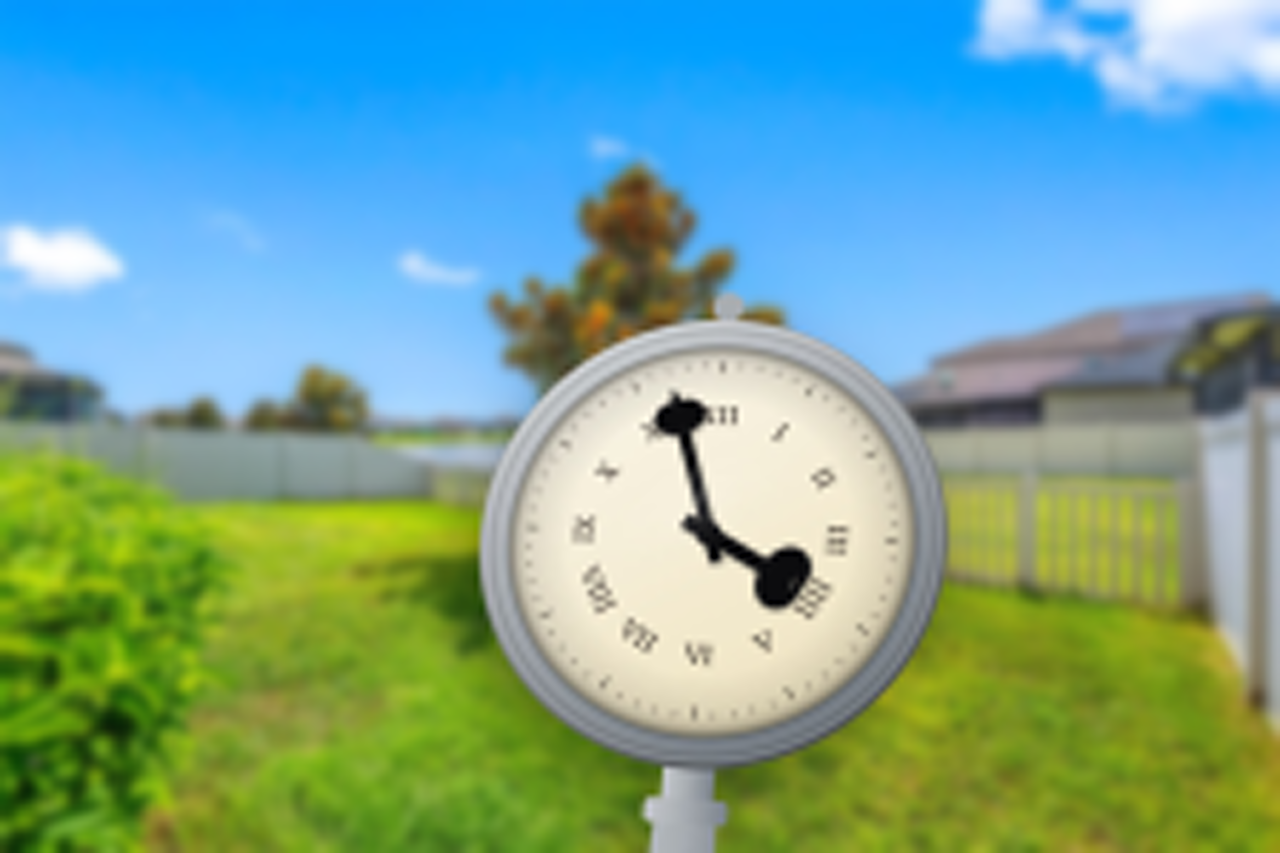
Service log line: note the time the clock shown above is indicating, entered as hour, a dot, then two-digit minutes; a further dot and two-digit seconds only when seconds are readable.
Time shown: 3.57
